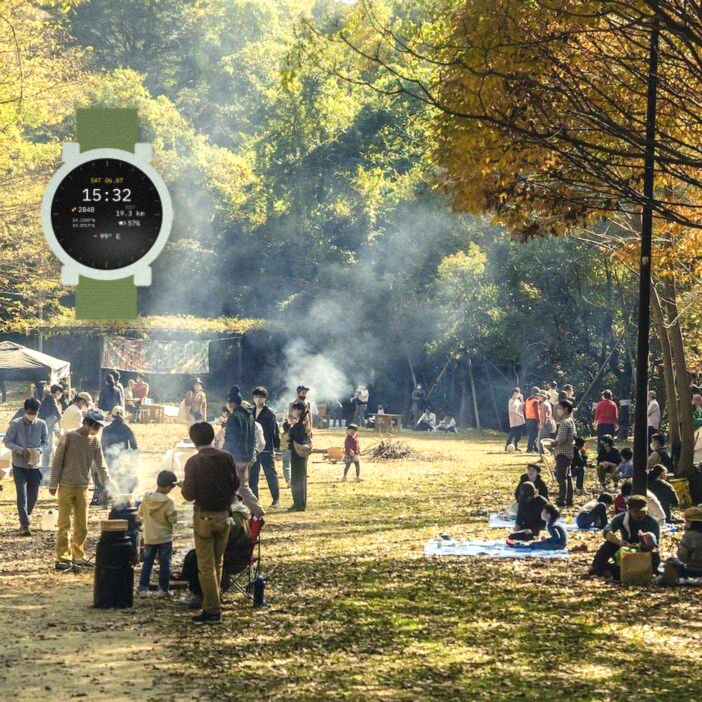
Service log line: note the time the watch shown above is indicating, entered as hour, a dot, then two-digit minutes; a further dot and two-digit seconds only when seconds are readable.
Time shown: 15.32
